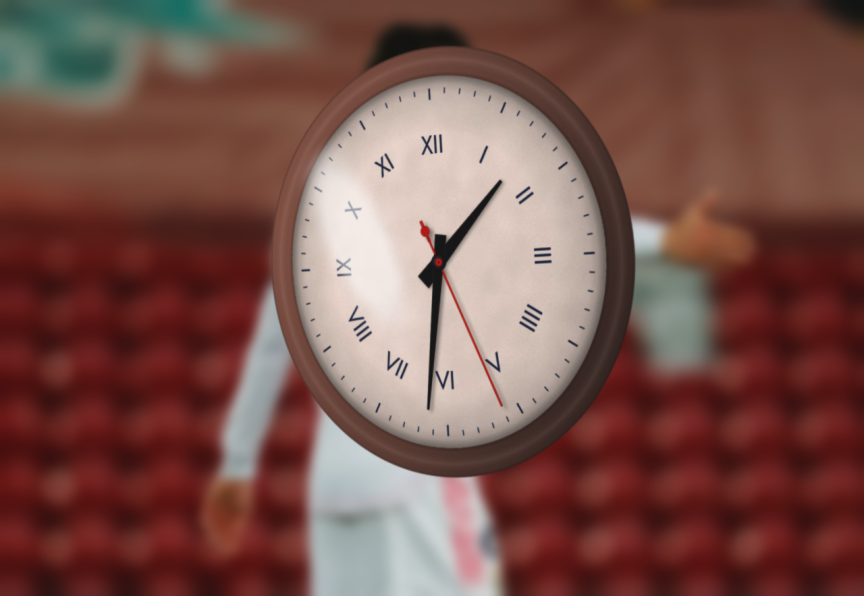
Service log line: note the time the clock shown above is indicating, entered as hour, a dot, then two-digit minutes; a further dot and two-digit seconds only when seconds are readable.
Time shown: 1.31.26
